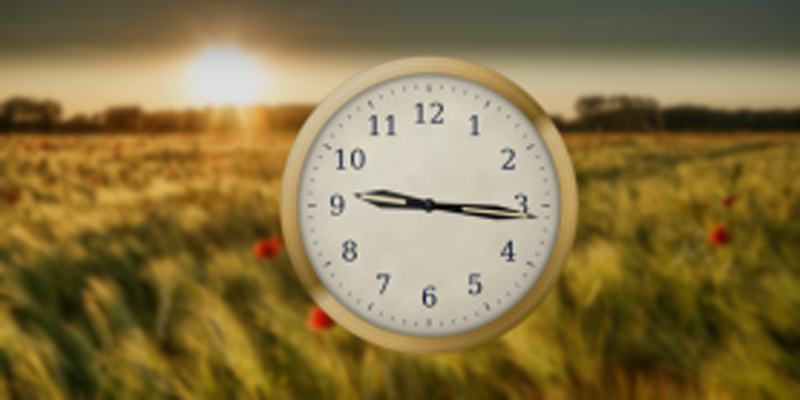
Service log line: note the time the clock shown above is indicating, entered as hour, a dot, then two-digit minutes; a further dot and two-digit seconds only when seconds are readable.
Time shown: 9.16
